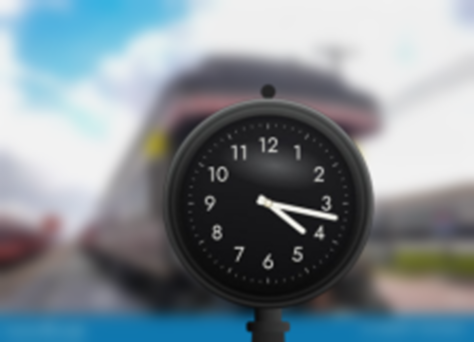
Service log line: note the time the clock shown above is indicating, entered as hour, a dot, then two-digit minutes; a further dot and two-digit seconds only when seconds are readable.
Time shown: 4.17
